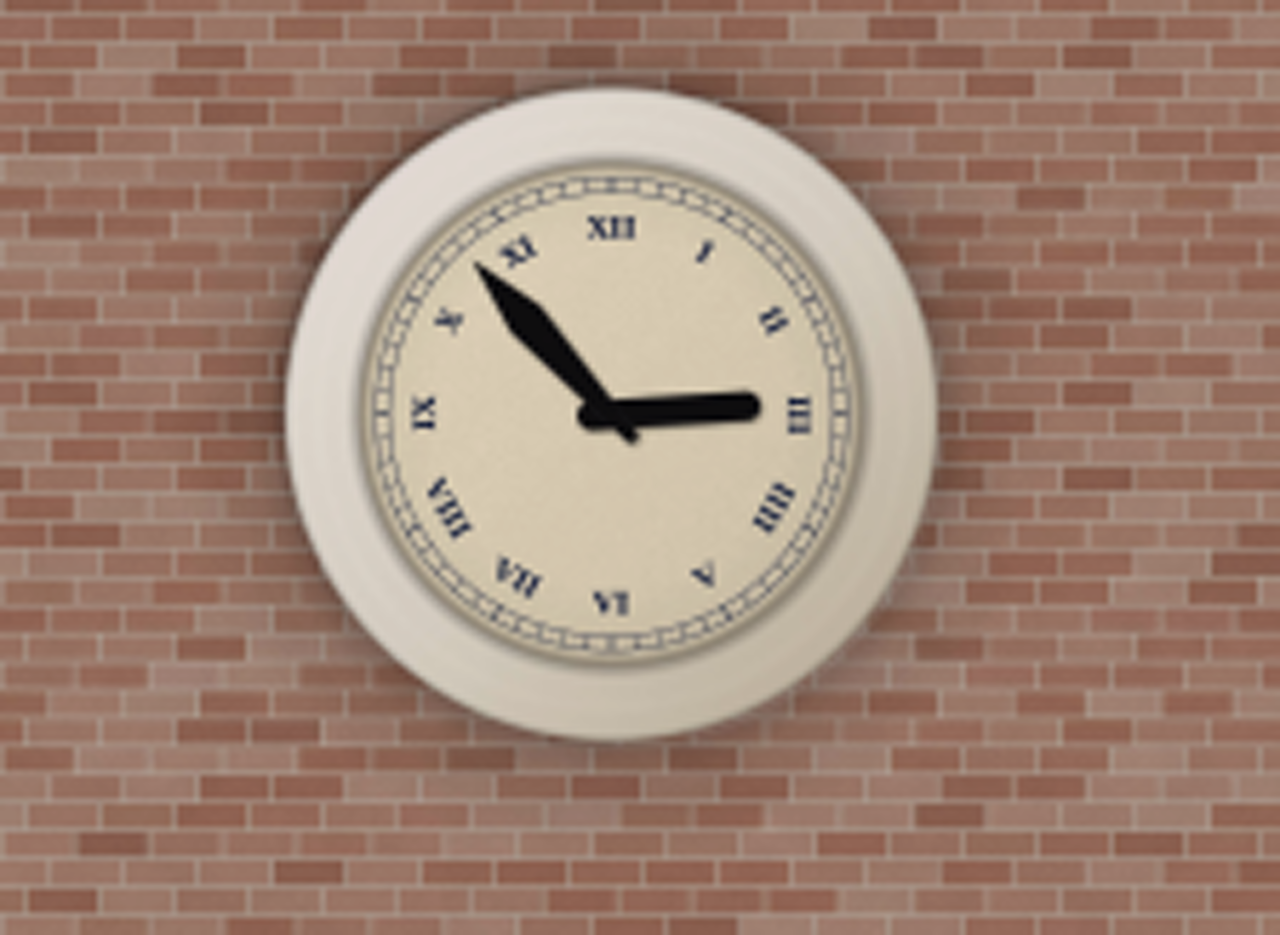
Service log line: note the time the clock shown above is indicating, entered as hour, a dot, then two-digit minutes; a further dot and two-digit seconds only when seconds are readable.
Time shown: 2.53
